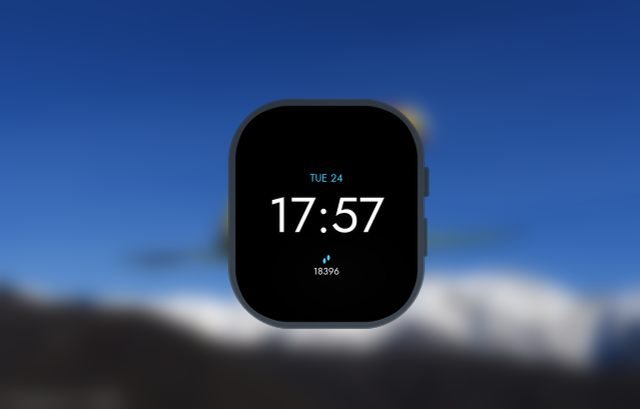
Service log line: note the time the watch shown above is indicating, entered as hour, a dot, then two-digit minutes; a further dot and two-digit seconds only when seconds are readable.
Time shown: 17.57
